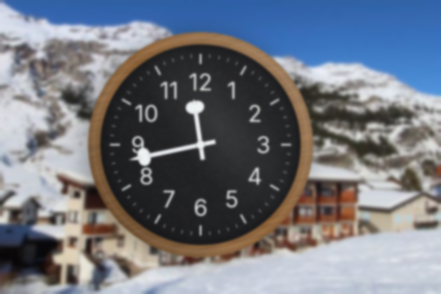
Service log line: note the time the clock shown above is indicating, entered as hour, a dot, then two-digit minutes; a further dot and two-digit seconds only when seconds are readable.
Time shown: 11.43
